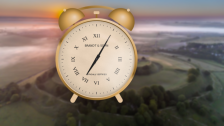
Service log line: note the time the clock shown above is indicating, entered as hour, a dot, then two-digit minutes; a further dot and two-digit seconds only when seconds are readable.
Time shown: 7.05
